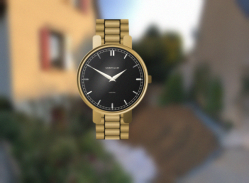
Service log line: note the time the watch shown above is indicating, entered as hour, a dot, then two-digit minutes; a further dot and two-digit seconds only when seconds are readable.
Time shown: 1.50
